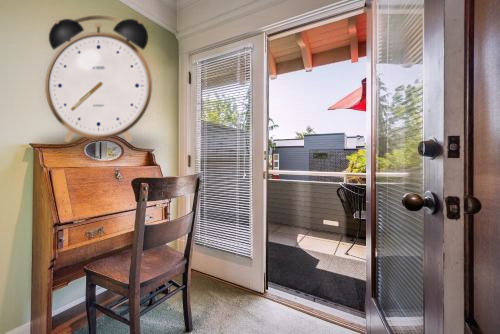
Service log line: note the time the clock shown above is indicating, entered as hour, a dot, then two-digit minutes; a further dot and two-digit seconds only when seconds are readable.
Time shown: 7.38
